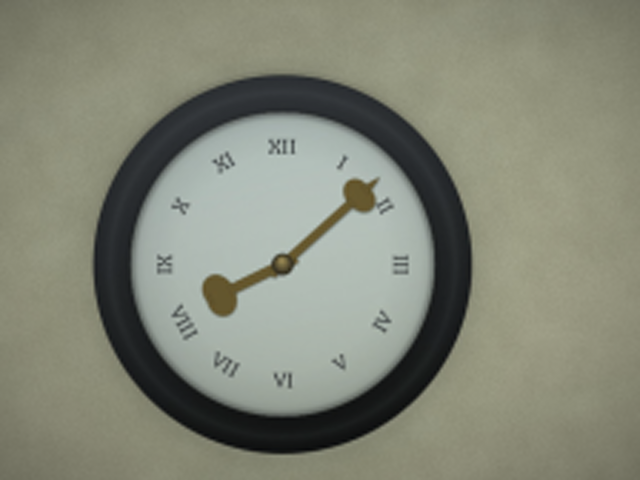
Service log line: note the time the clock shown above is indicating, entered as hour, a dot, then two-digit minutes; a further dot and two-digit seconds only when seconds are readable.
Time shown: 8.08
